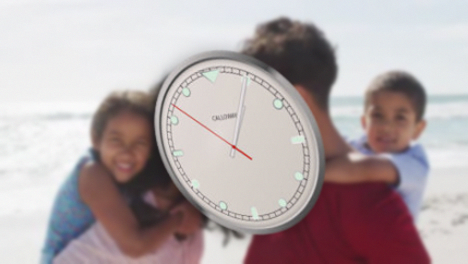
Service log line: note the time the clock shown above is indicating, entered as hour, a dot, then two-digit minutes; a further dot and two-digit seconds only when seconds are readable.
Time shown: 1.04.52
